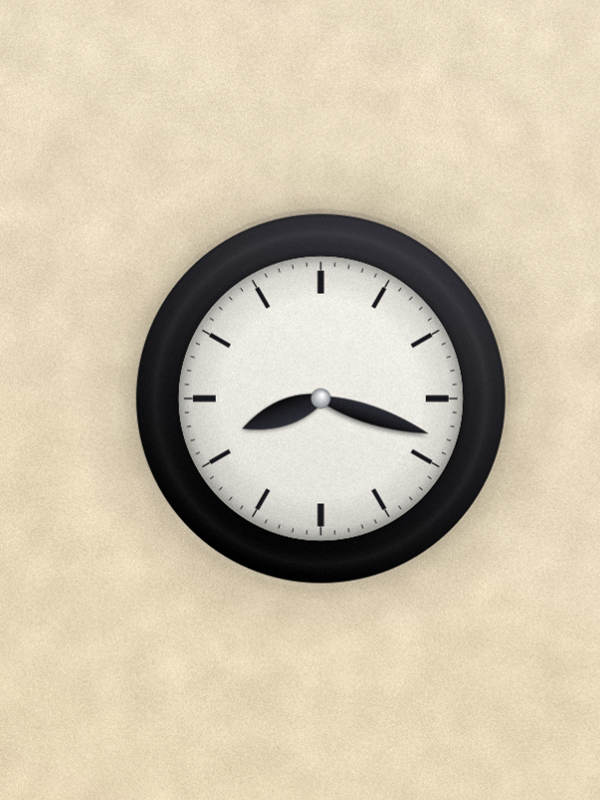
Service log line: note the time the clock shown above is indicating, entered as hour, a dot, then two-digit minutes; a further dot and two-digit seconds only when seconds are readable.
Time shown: 8.18
